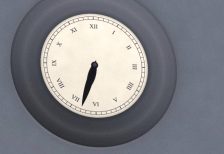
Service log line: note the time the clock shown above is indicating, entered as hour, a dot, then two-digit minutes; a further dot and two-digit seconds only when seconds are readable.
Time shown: 6.33
